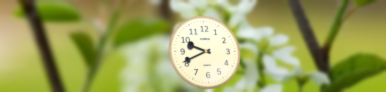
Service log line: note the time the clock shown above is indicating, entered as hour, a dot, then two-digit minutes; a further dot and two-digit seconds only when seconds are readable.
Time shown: 9.41
